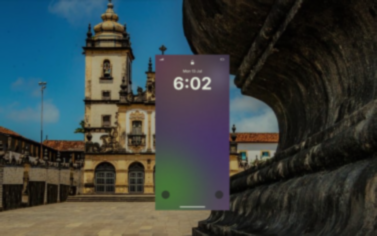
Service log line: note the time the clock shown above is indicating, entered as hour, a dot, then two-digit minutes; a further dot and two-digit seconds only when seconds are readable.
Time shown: 6.02
